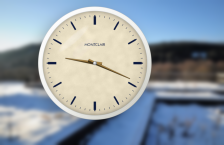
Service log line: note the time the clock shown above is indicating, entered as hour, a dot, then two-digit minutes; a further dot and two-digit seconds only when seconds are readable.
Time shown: 9.19
